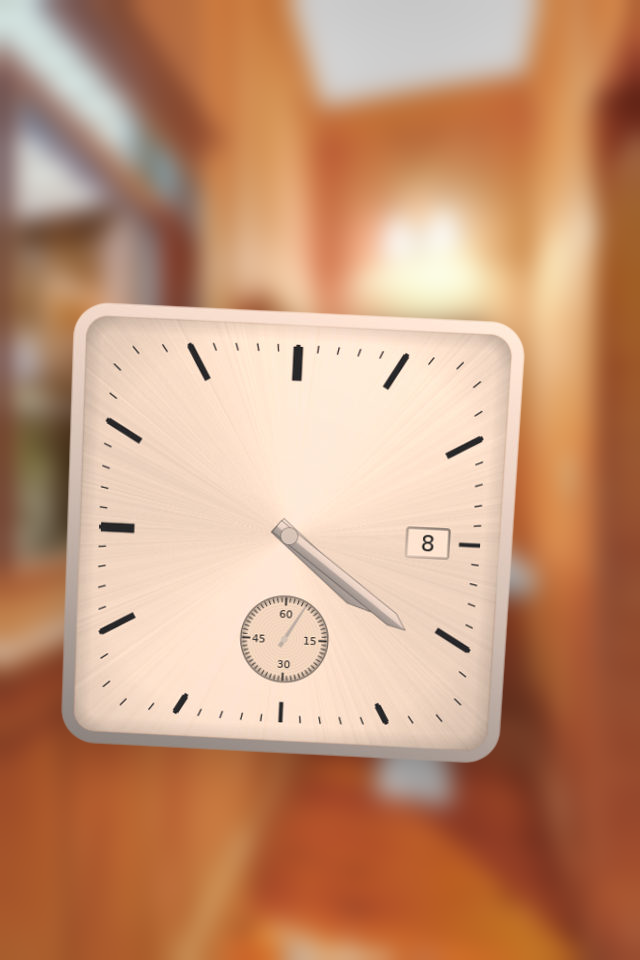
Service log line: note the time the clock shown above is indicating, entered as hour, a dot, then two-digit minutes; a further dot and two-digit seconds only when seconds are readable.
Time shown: 4.21.05
